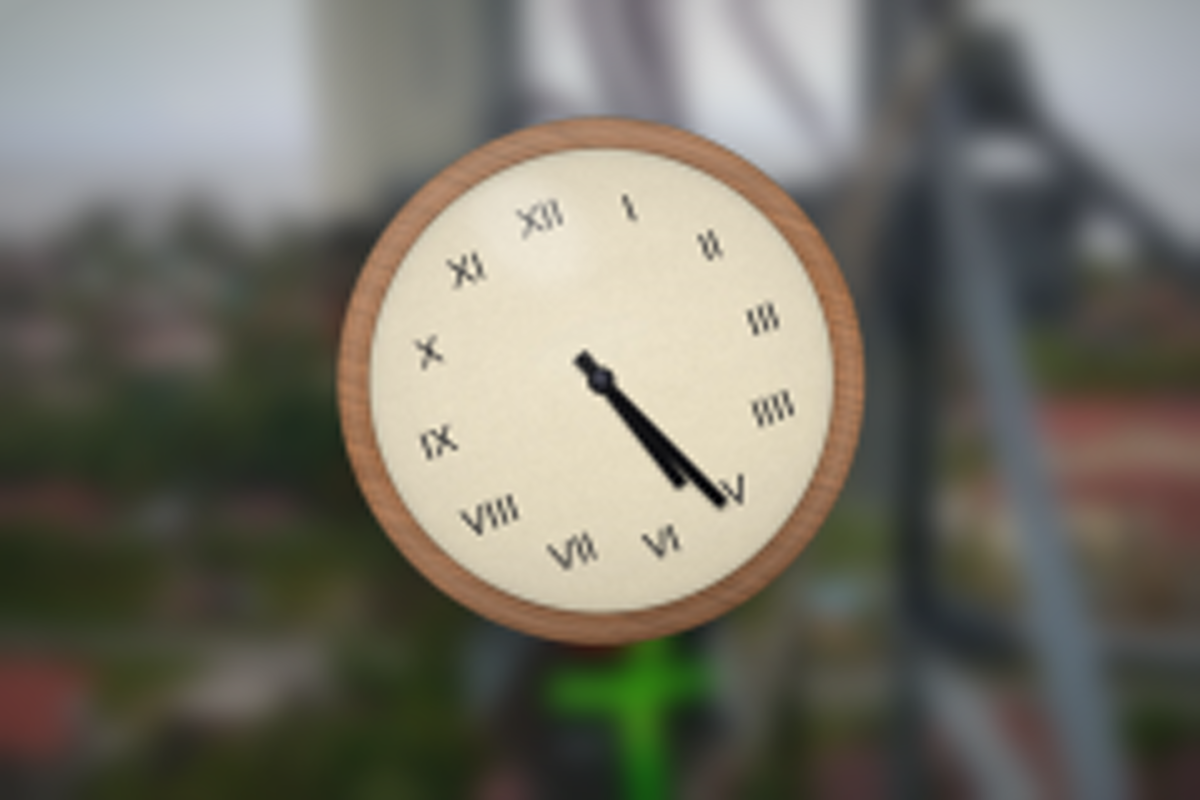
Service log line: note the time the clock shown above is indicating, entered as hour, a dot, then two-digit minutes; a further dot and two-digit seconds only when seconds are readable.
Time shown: 5.26
